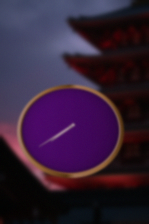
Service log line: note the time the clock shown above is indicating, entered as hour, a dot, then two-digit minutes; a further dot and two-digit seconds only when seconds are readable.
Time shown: 7.39
